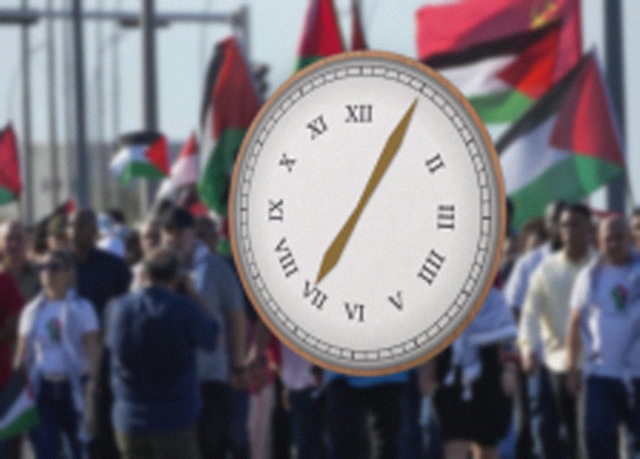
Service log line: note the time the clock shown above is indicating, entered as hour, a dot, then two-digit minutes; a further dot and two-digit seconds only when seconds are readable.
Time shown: 7.05
